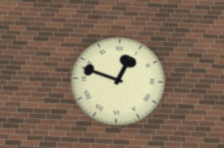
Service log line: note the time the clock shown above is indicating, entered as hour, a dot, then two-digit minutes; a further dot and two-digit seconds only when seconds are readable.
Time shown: 12.48
